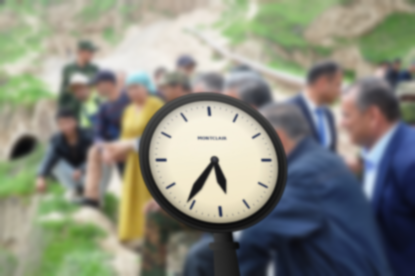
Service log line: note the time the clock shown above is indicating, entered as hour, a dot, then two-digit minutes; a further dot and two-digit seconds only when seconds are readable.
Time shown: 5.36
